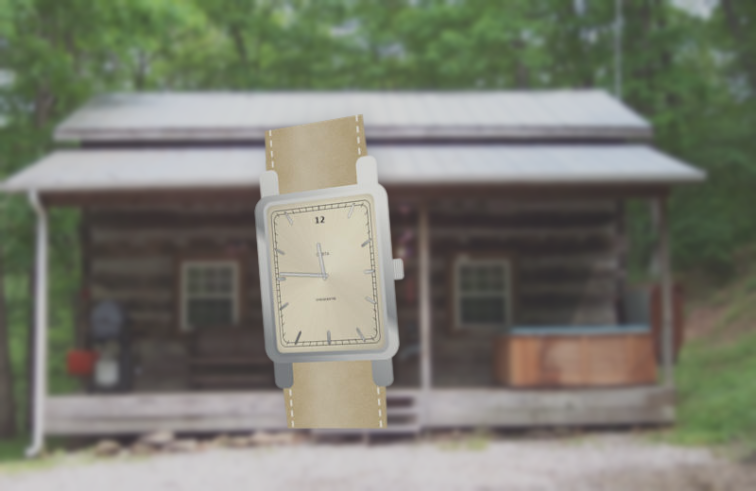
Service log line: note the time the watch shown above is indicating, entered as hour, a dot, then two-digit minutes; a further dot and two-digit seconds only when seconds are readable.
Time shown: 11.46
